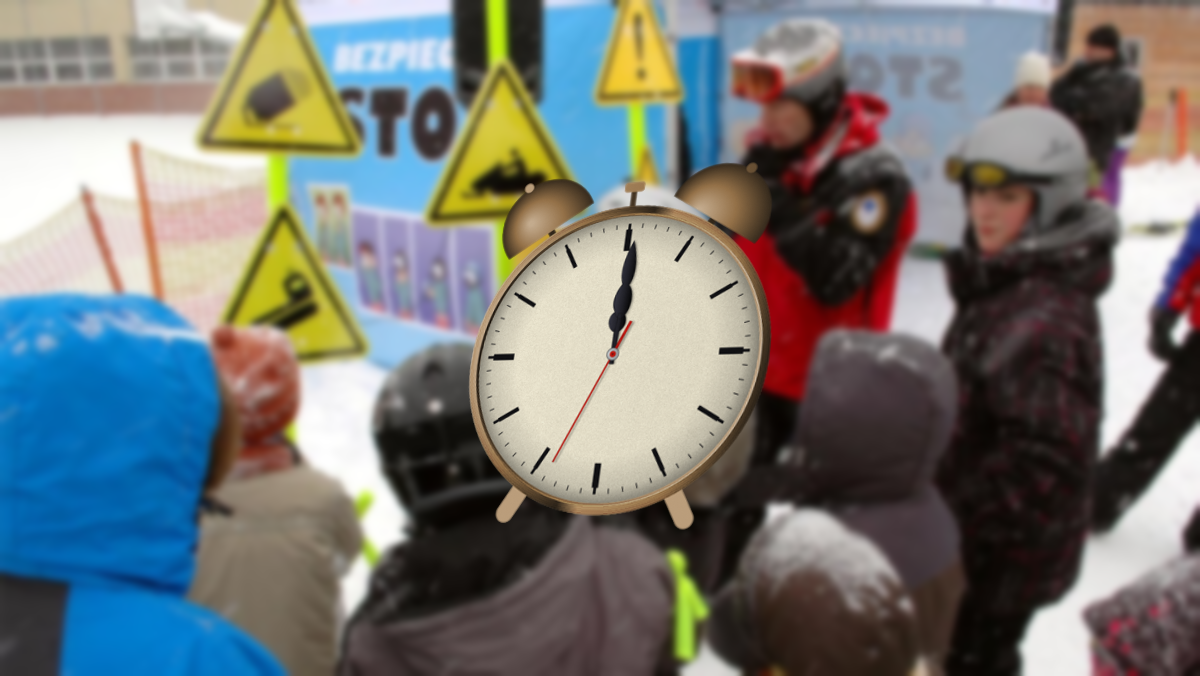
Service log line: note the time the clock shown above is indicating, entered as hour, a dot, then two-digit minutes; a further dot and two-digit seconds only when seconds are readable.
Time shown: 12.00.34
